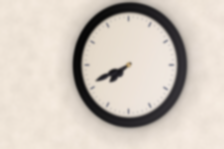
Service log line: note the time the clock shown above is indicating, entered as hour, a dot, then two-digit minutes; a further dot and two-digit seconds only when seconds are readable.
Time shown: 7.41
